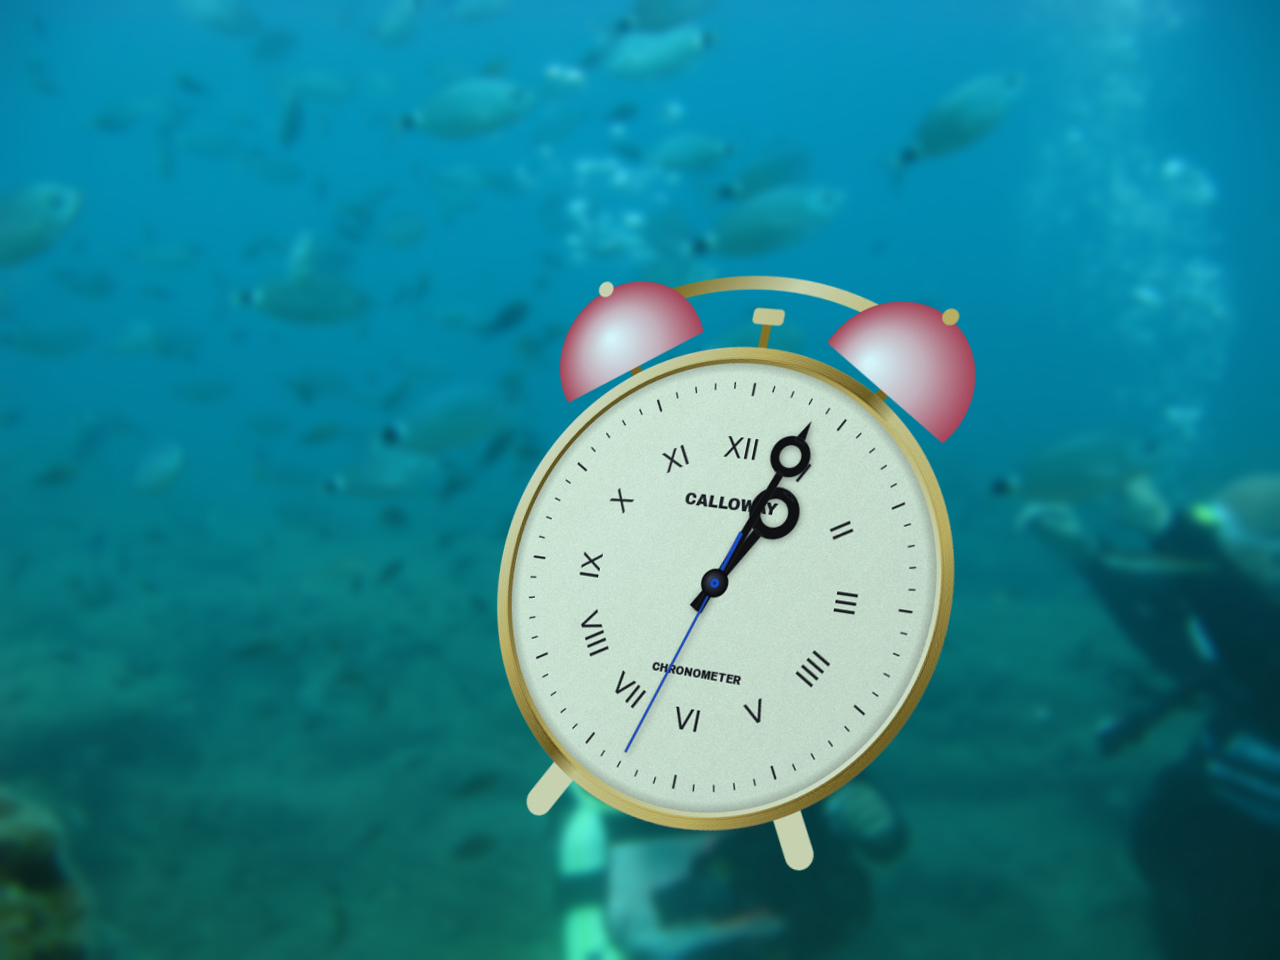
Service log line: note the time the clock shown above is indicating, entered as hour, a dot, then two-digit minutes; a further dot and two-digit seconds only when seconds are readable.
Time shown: 1.03.33
